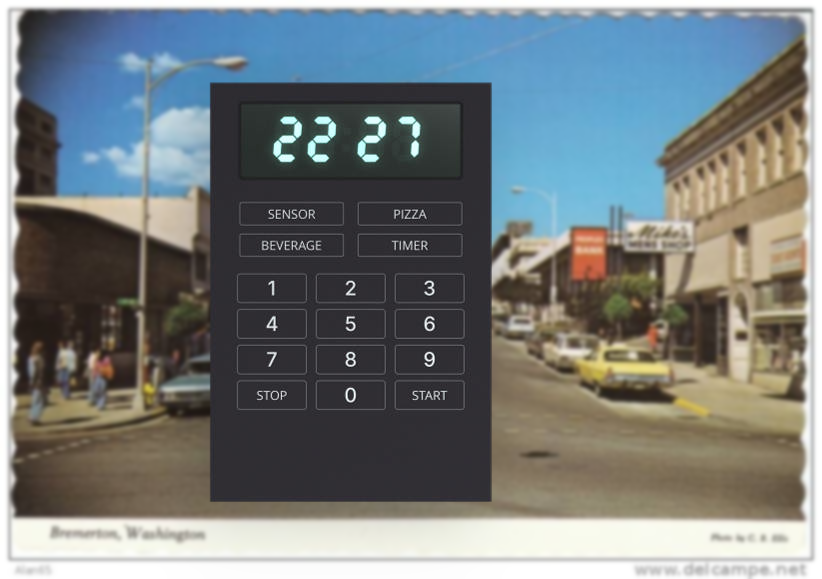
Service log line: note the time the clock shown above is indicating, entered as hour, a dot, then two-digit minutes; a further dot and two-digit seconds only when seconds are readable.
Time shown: 22.27
